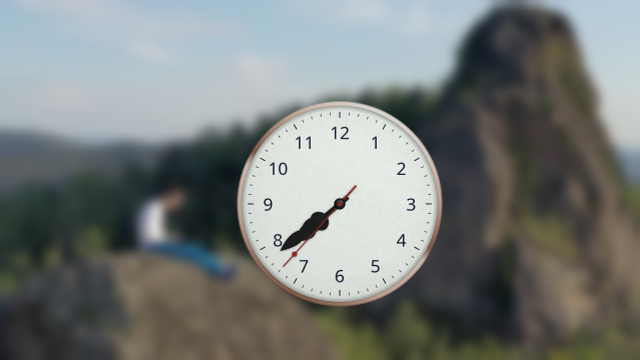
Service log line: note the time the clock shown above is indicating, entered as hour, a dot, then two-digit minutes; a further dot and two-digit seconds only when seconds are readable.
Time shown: 7.38.37
